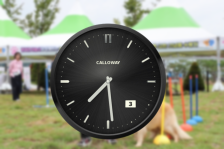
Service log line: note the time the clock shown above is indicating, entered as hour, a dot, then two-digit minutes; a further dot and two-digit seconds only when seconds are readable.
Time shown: 7.29
